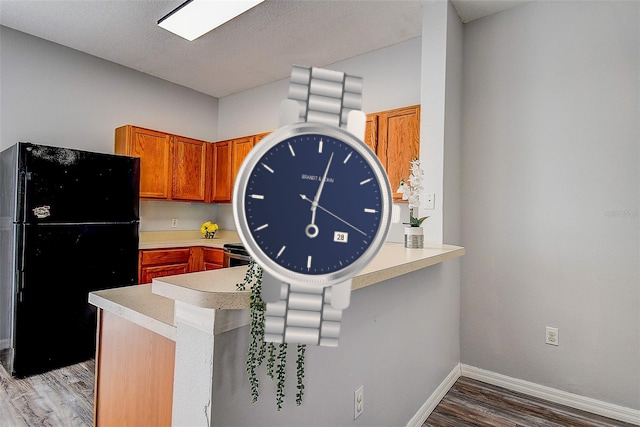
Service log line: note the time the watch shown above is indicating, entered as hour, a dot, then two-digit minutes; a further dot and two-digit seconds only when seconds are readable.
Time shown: 6.02.19
